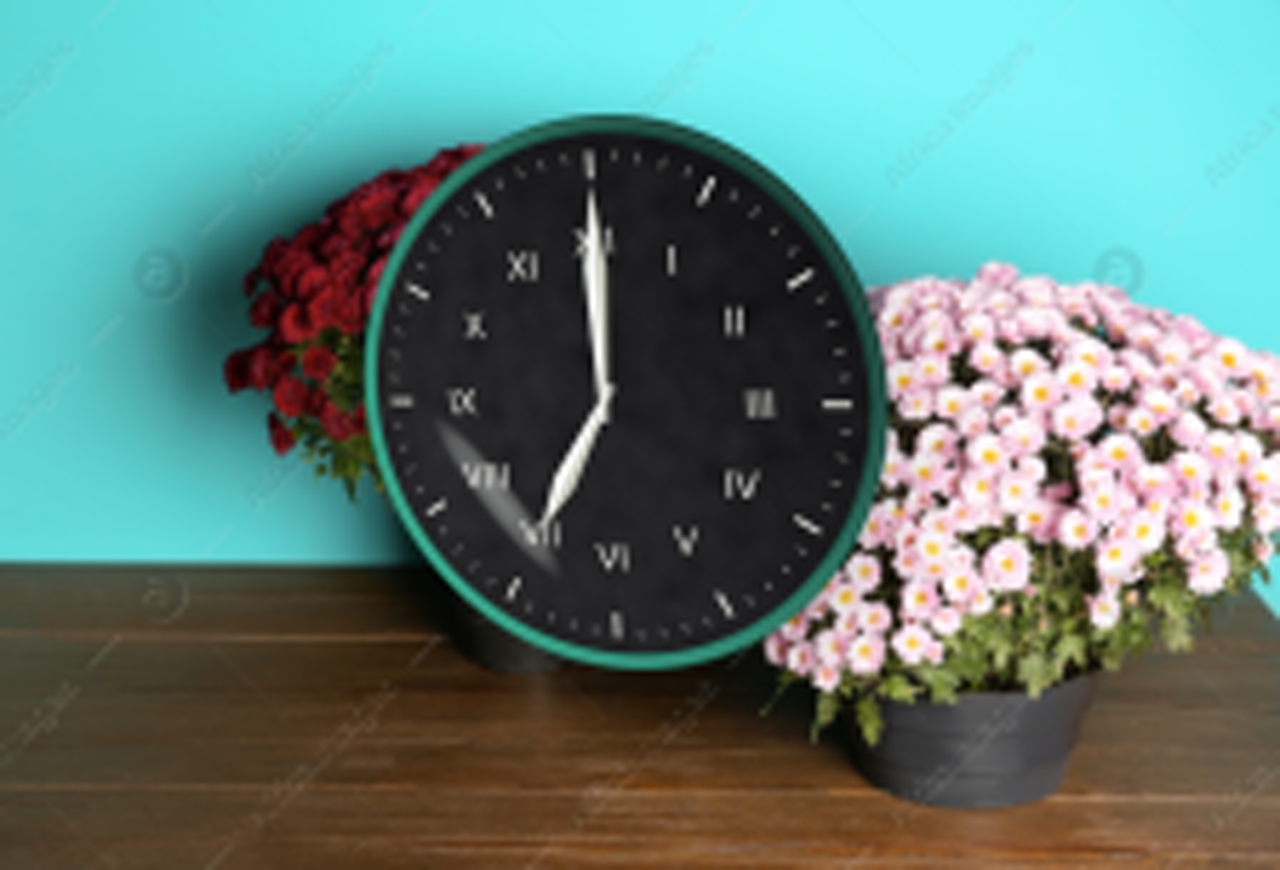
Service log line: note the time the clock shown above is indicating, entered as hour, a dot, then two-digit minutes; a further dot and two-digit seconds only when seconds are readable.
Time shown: 7.00
